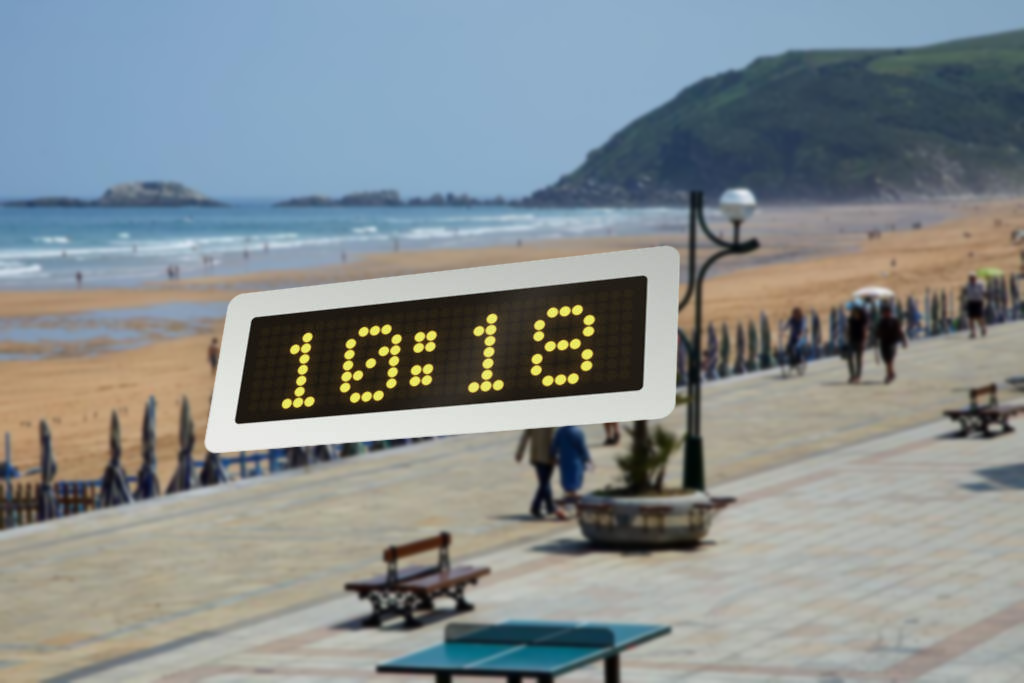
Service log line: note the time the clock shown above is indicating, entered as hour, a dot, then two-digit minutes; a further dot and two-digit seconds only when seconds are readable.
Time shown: 10.18
